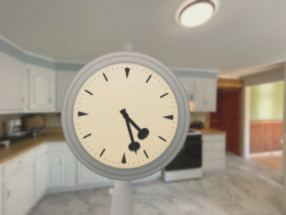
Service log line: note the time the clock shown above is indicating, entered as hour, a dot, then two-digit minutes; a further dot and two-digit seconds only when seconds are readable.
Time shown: 4.27
